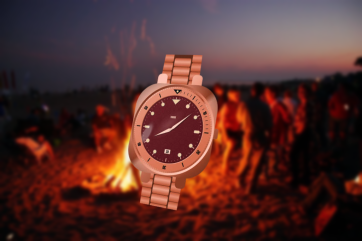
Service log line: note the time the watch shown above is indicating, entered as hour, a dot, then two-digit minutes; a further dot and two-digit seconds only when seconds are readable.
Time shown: 8.08
